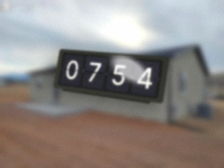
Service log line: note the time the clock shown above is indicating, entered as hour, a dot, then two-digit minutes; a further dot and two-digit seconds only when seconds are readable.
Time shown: 7.54
